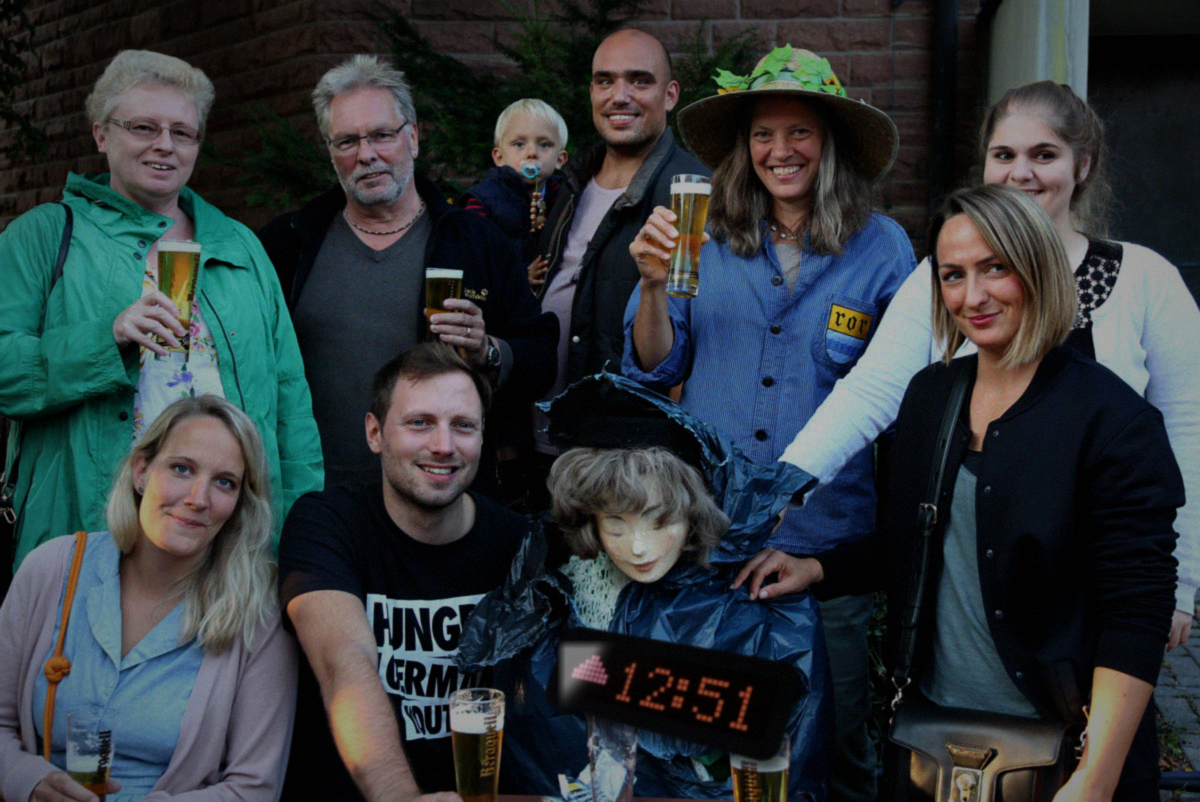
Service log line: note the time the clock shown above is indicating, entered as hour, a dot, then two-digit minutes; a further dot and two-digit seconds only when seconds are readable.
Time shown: 12.51
